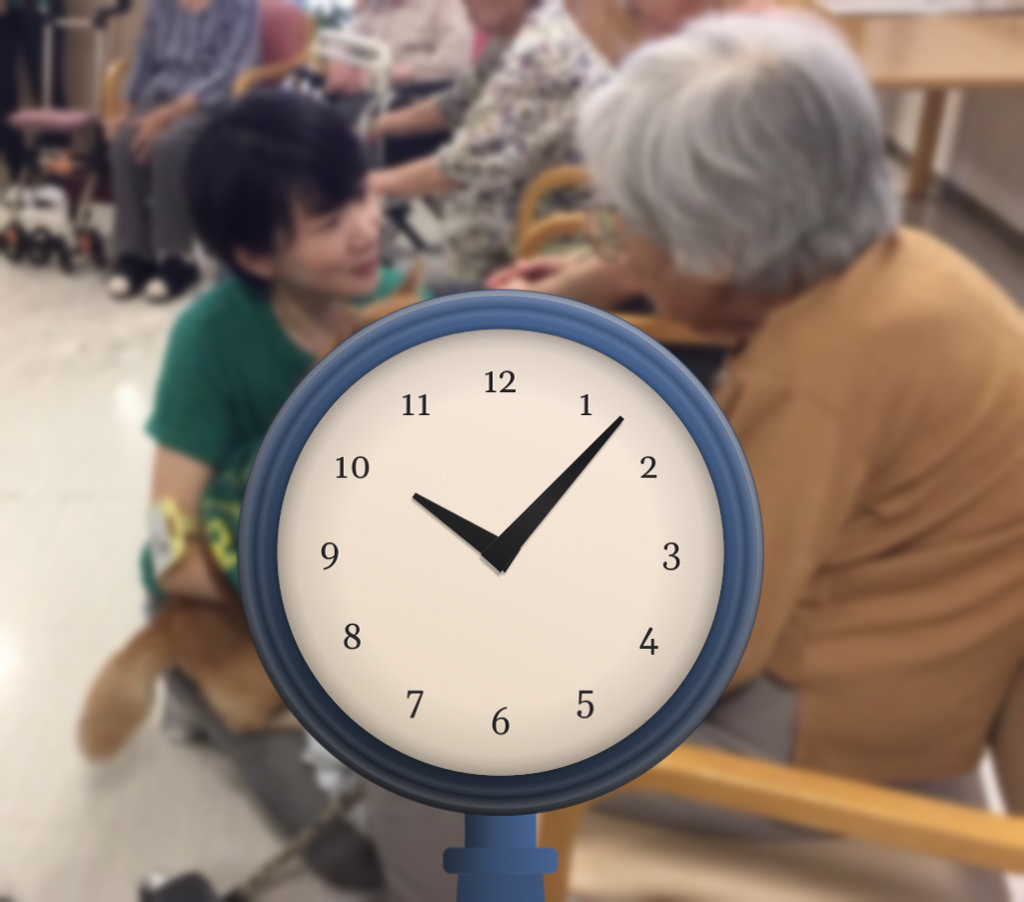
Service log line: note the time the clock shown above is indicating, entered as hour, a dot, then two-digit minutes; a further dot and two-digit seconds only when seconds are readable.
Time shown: 10.07
